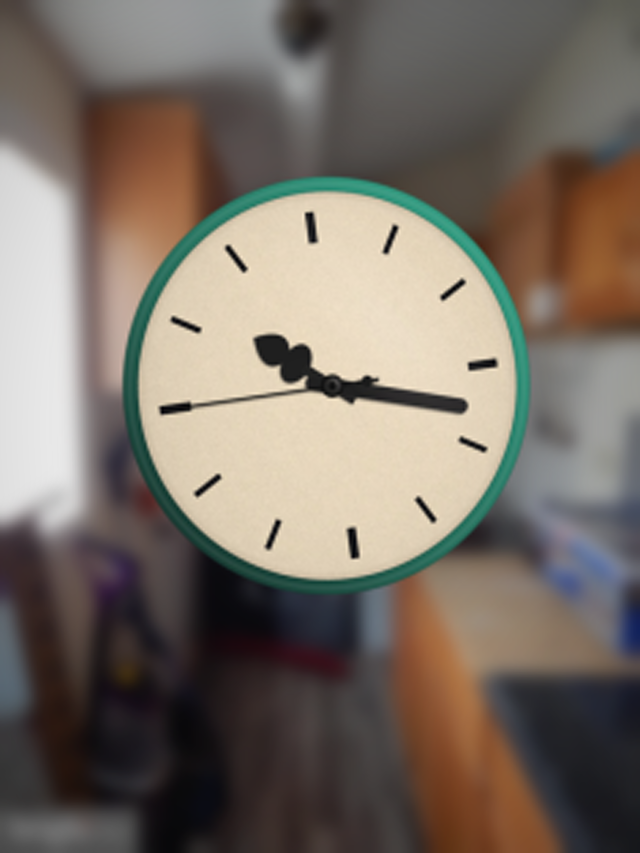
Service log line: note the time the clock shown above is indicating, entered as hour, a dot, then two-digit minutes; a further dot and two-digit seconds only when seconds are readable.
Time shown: 10.17.45
